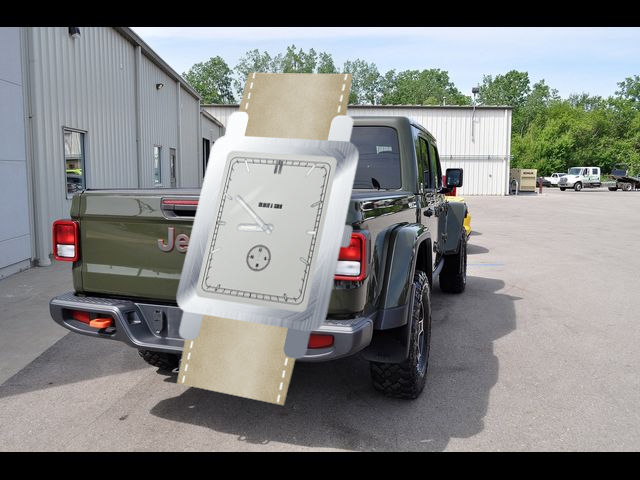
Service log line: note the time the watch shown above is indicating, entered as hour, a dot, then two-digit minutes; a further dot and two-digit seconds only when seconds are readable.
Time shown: 8.51
